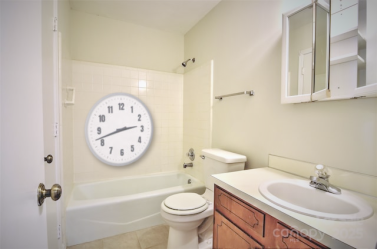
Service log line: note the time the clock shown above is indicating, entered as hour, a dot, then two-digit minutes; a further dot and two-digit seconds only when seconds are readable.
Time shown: 2.42
